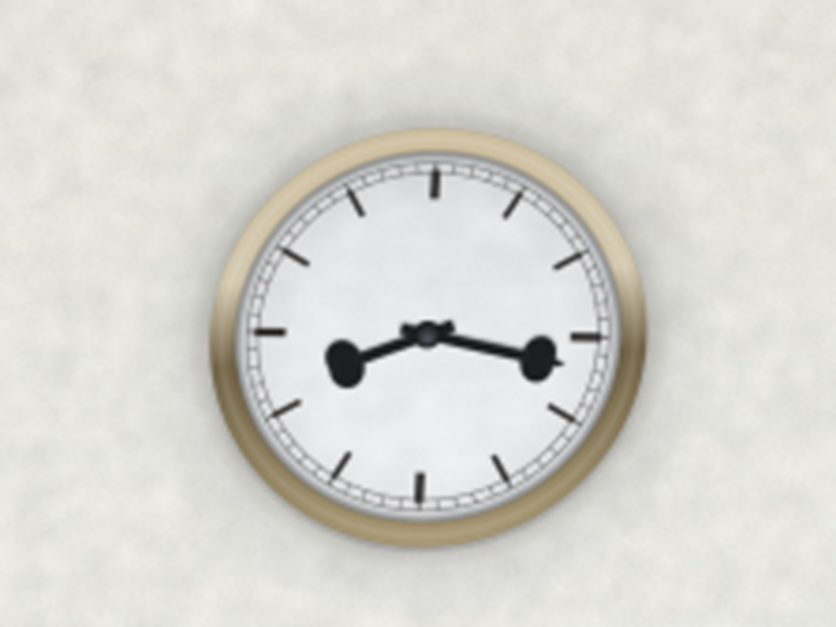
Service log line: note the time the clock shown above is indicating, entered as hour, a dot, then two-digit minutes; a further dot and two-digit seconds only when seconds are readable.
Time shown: 8.17
